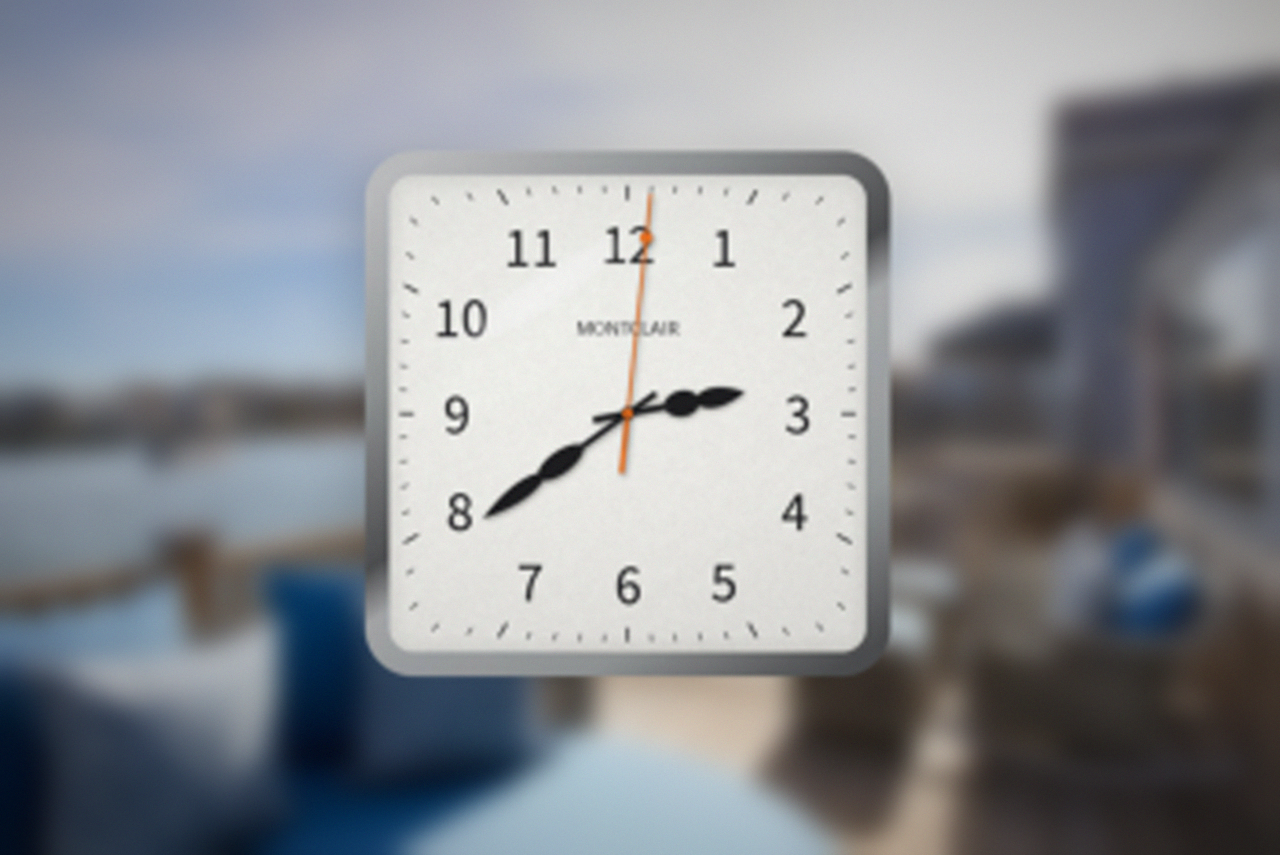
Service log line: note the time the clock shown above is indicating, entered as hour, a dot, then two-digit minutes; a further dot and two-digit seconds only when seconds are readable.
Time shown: 2.39.01
